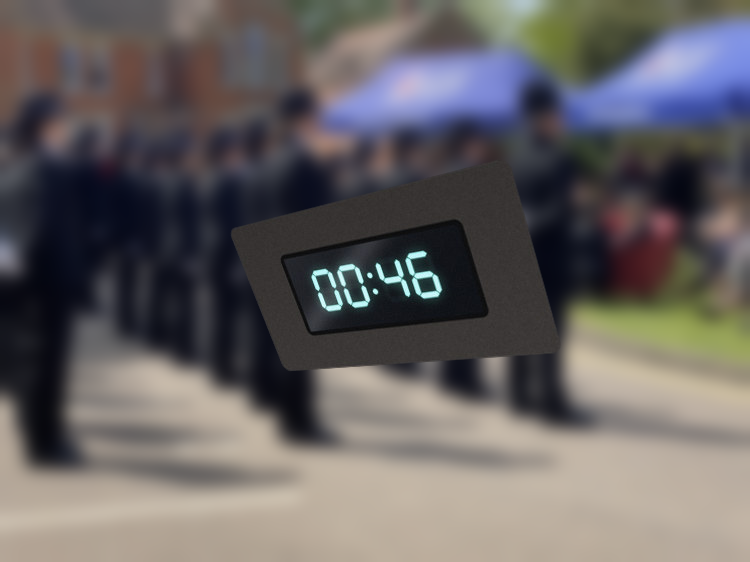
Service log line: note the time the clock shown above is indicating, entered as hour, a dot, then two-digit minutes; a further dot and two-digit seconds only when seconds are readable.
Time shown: 0.46
